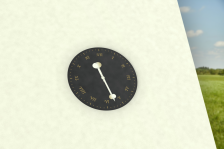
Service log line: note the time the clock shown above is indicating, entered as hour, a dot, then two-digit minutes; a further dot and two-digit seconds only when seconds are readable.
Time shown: 11.27
